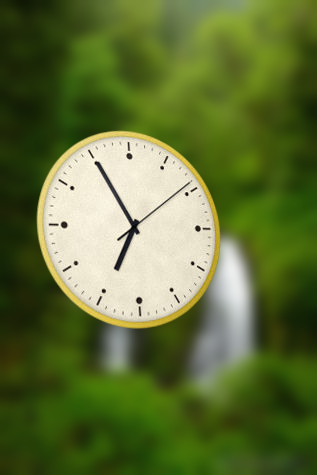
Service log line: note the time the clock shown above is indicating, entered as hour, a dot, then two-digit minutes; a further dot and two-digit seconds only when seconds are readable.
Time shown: 6.55.09
